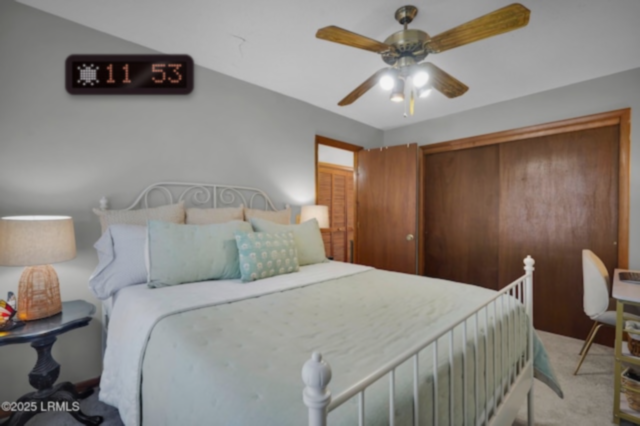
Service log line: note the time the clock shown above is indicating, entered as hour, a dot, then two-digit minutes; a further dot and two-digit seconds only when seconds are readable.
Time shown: 11.53
